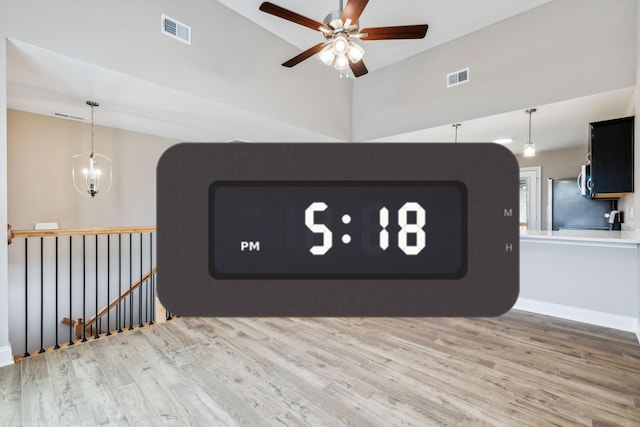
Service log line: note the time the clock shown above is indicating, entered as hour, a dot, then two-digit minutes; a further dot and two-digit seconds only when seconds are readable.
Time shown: 5.18
